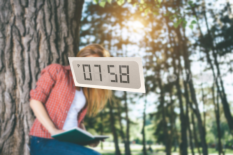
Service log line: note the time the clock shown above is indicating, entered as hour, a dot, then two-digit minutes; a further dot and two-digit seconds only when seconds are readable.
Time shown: 7.58
